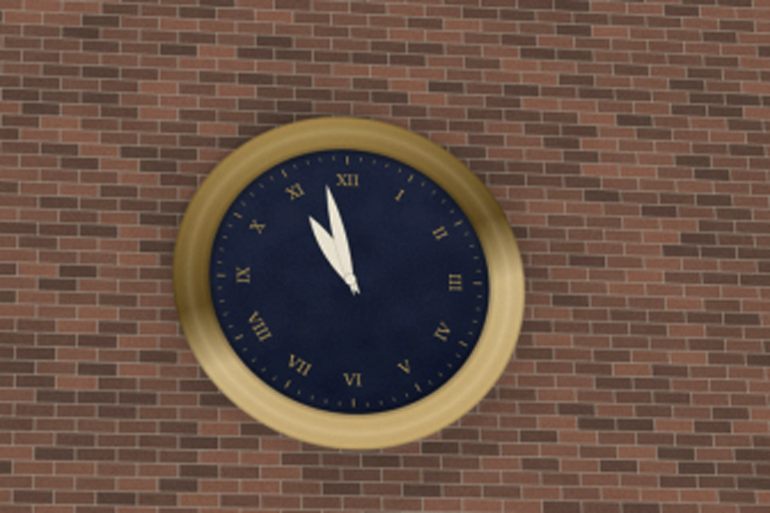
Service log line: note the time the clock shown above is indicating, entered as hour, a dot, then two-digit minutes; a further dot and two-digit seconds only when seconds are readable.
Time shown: 10.58
